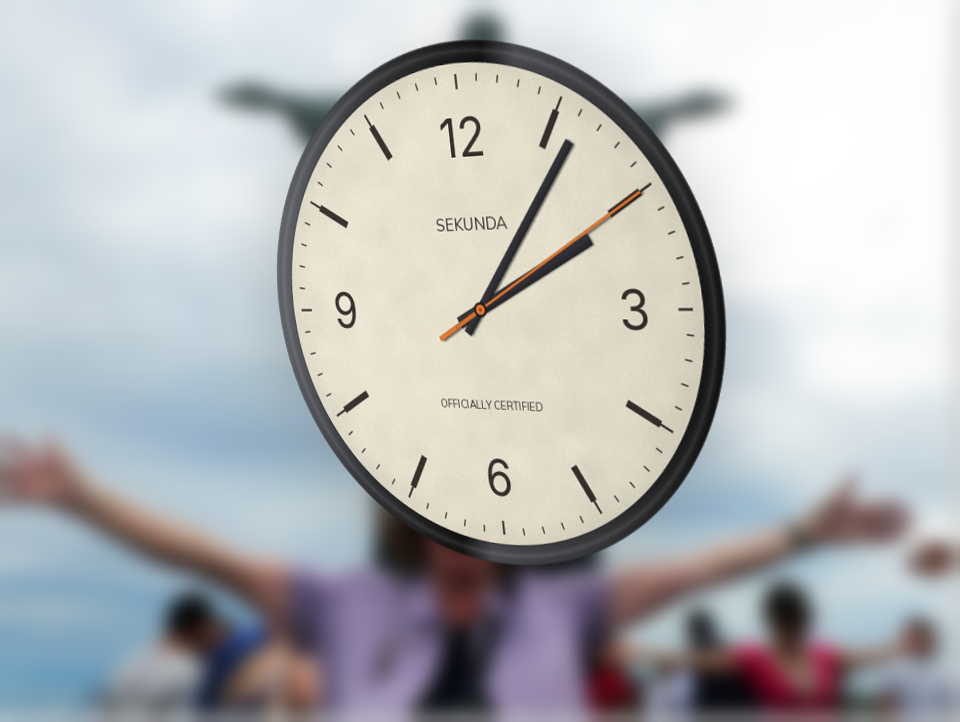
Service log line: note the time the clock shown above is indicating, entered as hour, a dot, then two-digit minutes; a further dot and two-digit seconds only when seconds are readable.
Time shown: 2.06.10
